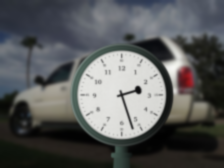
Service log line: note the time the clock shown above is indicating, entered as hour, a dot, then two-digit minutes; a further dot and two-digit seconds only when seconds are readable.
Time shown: 2.27
